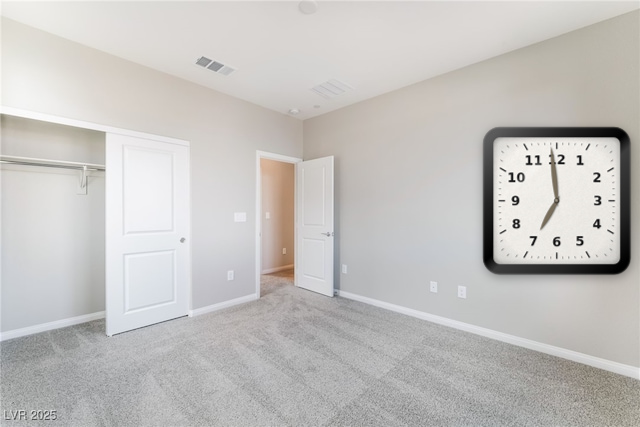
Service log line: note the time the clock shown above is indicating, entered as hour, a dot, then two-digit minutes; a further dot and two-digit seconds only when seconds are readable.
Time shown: 6.59
